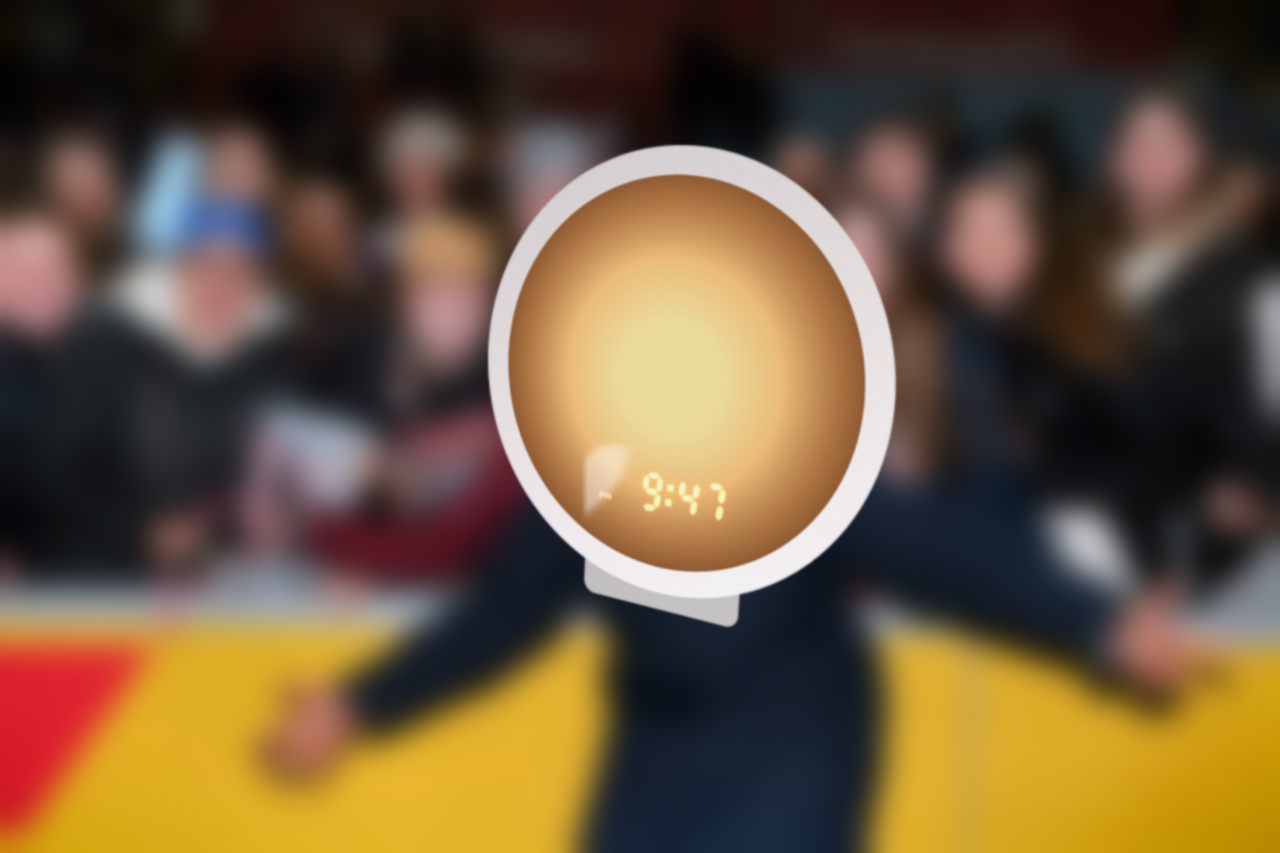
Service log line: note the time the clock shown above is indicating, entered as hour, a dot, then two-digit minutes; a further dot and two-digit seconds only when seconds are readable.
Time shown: 9.47
